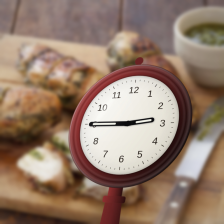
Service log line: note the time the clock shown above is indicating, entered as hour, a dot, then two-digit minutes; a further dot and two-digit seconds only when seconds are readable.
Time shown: 2.45
